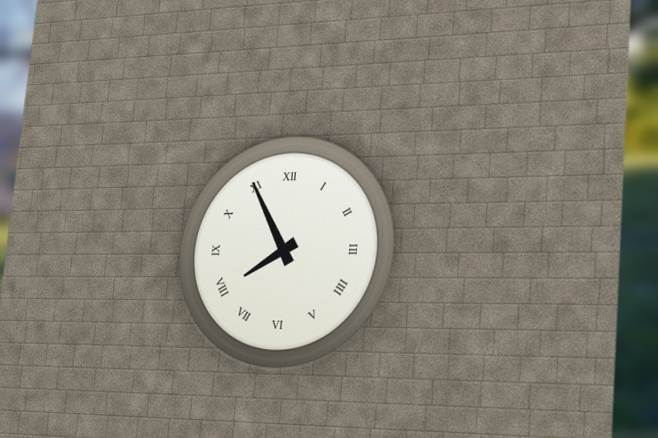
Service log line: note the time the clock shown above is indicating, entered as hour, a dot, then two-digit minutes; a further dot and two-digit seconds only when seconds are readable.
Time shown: 7.55
